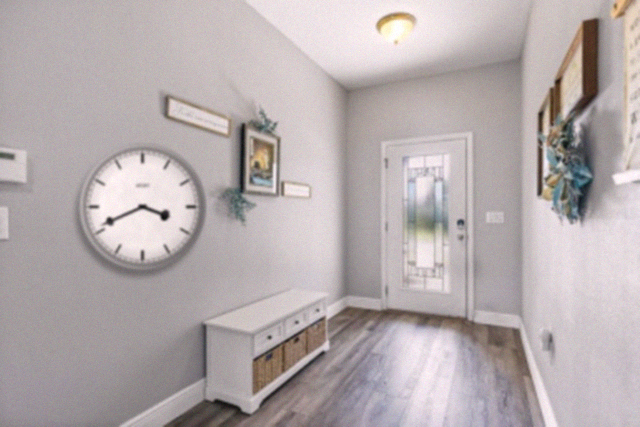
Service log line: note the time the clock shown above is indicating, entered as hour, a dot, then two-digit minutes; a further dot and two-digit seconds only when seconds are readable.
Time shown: 3.41
